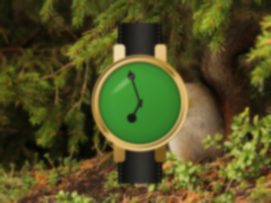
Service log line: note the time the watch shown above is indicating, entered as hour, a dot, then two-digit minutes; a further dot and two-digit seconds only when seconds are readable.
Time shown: 6.57
